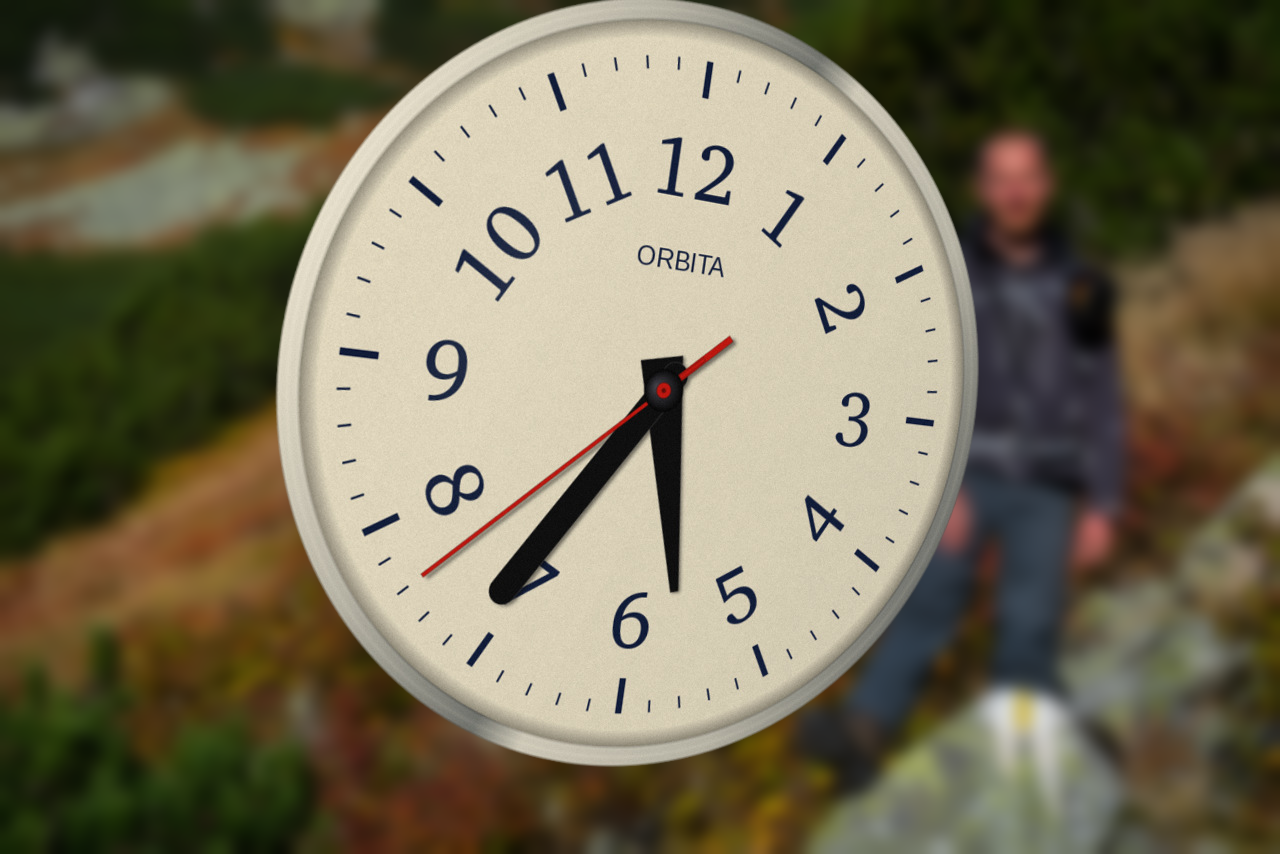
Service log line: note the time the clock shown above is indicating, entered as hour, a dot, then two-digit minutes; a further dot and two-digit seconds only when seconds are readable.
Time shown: 5.35.38
